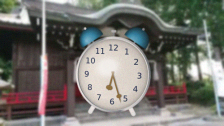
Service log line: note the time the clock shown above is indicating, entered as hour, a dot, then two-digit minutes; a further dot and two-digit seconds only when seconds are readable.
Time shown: 6.27
